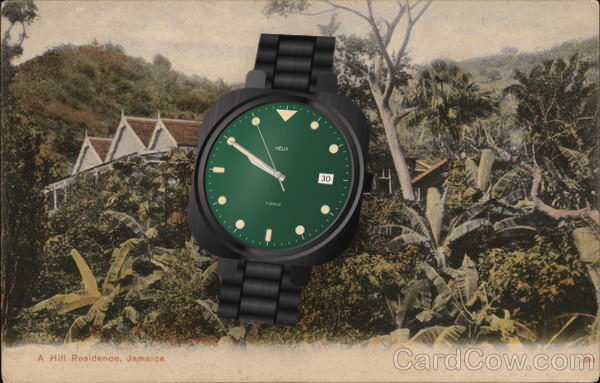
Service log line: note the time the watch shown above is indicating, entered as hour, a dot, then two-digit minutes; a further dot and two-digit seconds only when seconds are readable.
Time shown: 9.49.55
